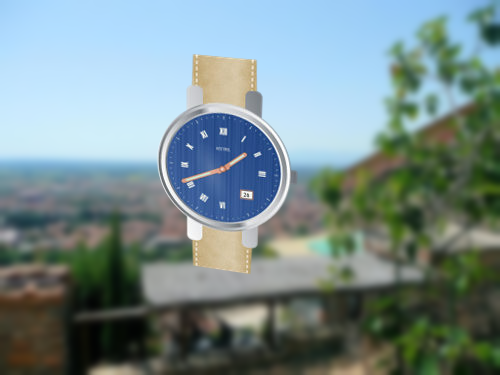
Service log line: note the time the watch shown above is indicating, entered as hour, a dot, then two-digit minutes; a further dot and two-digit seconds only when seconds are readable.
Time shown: 1.41
